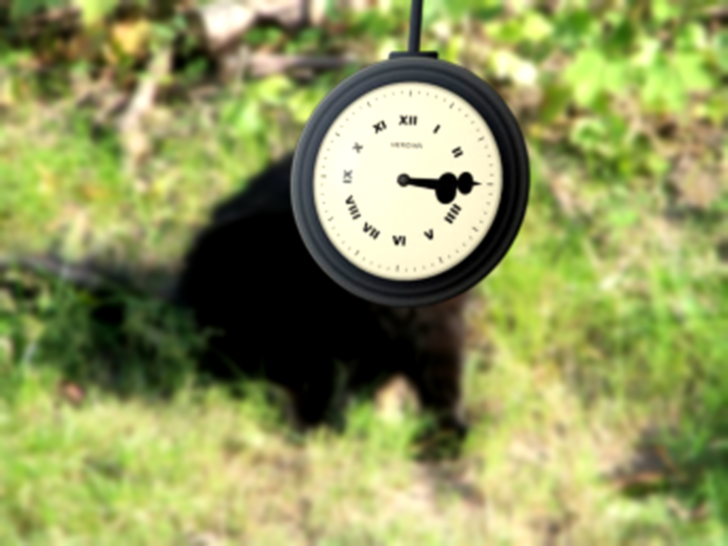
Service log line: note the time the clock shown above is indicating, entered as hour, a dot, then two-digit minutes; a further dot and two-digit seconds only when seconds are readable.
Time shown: 3.15
